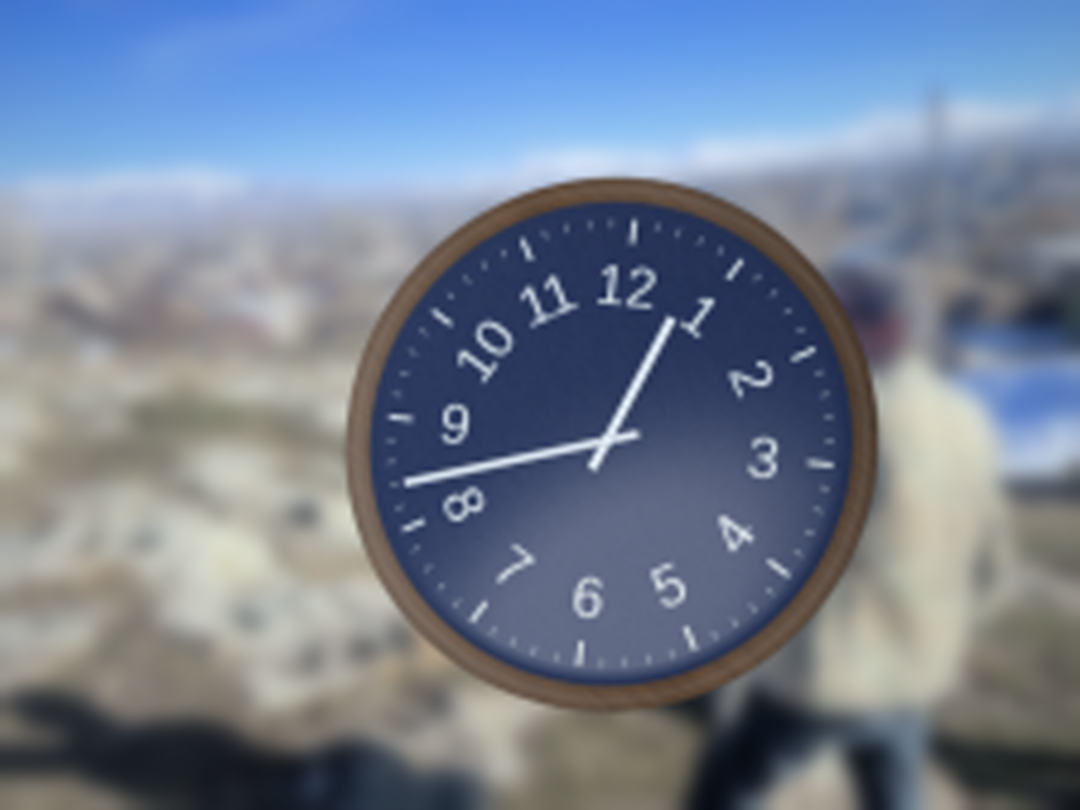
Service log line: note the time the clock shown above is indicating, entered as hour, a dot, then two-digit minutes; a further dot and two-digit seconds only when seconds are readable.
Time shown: 12.42
